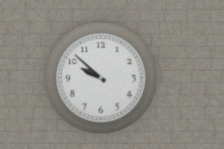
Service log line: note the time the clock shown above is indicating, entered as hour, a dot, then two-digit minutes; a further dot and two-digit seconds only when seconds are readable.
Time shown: 9.52
